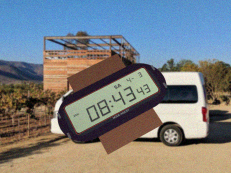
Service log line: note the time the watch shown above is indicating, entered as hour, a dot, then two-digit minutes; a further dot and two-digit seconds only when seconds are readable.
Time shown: 8.43.43
